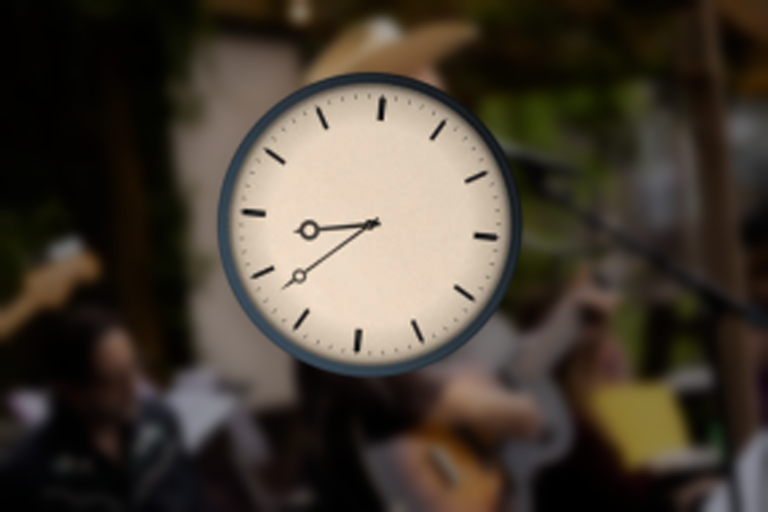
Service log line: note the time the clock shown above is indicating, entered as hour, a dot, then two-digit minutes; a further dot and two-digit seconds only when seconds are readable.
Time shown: 8.38
